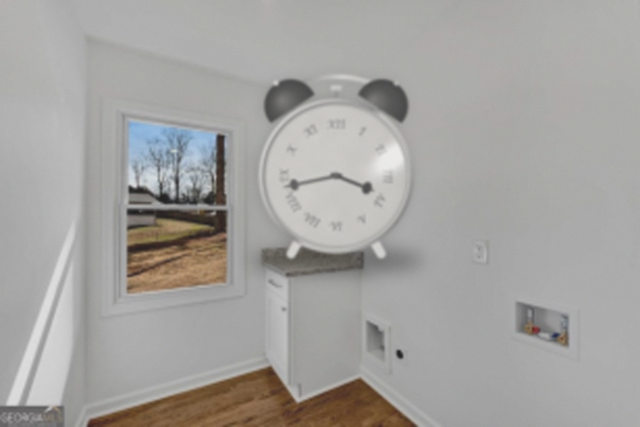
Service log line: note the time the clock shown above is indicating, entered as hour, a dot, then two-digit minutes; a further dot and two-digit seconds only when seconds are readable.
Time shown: 3.43
